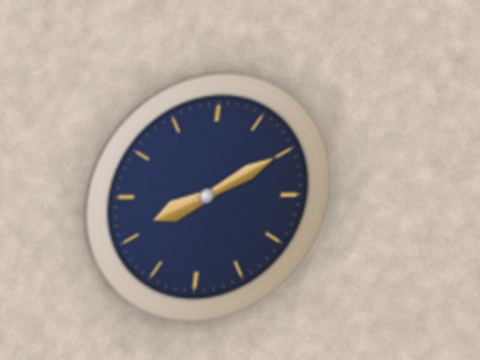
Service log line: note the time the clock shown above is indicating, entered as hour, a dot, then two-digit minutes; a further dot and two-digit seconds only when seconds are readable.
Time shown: 8.10
